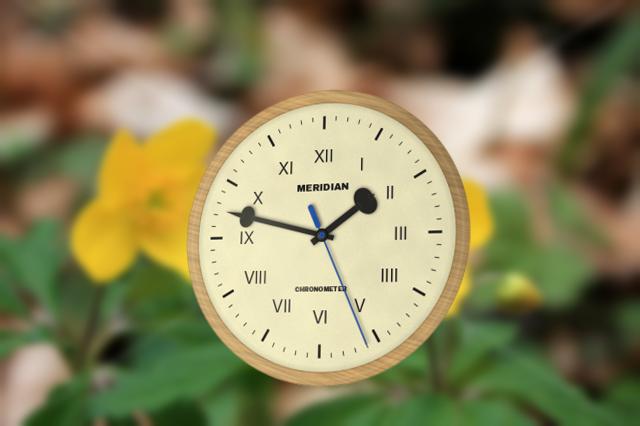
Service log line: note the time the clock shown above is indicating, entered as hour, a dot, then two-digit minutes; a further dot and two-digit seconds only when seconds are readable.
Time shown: 1.47.26
